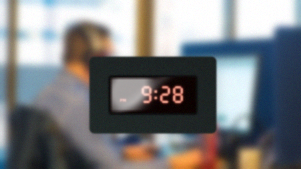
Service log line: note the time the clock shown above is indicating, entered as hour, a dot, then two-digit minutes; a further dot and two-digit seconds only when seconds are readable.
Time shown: 9.28
